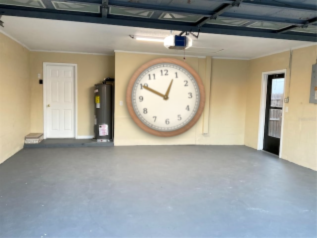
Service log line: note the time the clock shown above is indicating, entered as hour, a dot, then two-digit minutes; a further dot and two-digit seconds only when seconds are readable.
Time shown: 12.50
